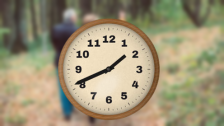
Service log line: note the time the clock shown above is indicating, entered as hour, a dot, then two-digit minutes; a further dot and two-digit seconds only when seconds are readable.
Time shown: 1.41
